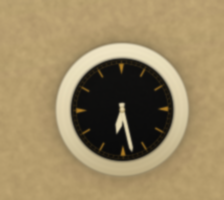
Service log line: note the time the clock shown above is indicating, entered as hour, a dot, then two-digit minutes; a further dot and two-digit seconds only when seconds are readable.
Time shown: 6.28
